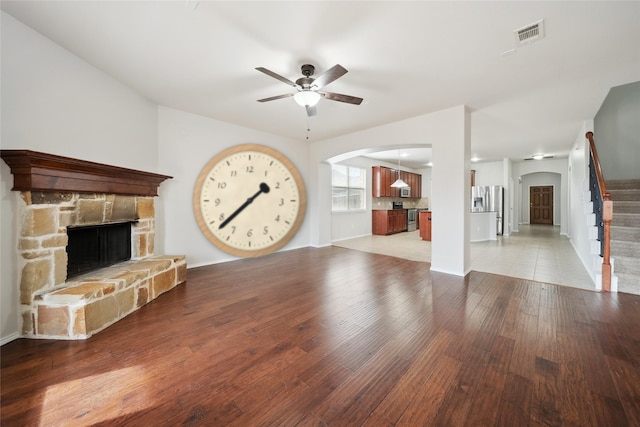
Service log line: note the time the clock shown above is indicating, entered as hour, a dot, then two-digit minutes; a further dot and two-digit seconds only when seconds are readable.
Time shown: 1.38
